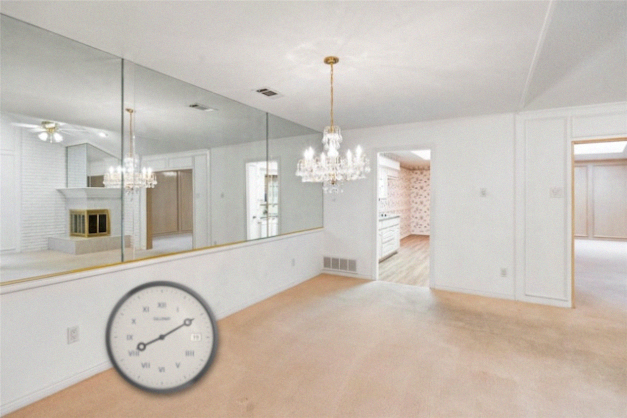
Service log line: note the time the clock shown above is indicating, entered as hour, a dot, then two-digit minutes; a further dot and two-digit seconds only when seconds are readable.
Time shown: 8.10
